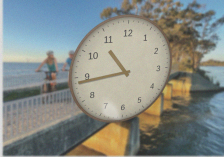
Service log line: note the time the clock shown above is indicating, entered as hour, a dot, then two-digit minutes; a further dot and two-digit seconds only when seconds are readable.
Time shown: 10.44
